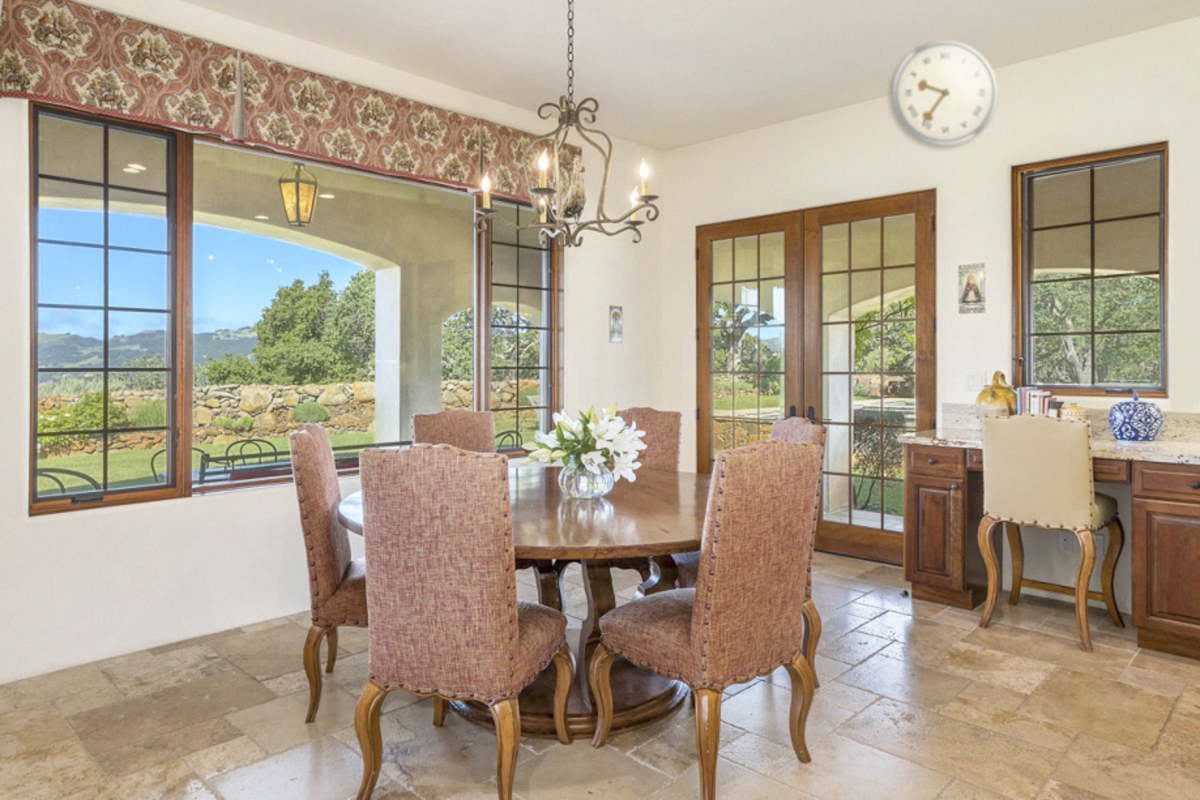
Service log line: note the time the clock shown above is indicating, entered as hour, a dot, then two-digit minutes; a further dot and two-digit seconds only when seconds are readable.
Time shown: 9.36
